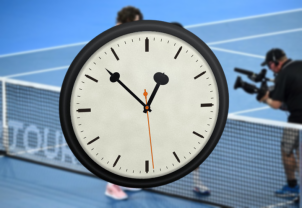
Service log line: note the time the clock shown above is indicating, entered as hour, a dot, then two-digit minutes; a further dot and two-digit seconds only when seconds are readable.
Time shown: 12.52.29
